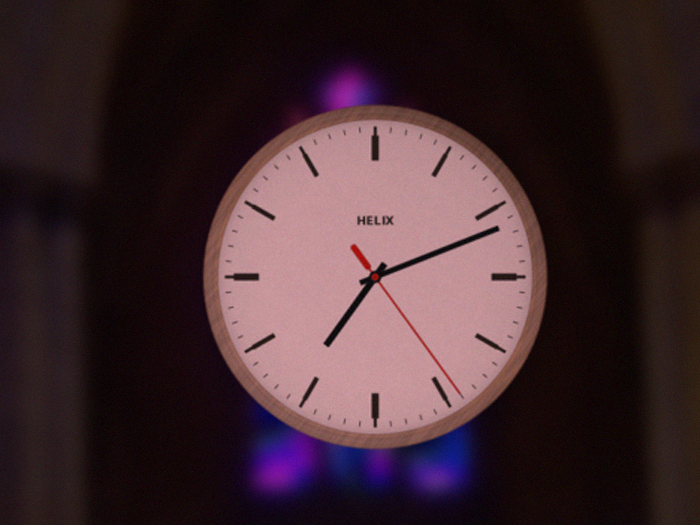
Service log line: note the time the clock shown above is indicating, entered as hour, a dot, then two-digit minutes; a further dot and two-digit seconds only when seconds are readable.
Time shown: 7.11.24
